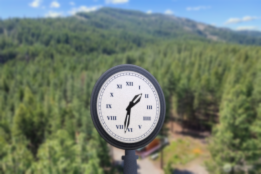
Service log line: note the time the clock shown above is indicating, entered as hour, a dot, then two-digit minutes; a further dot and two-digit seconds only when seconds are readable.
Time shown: 1.32
